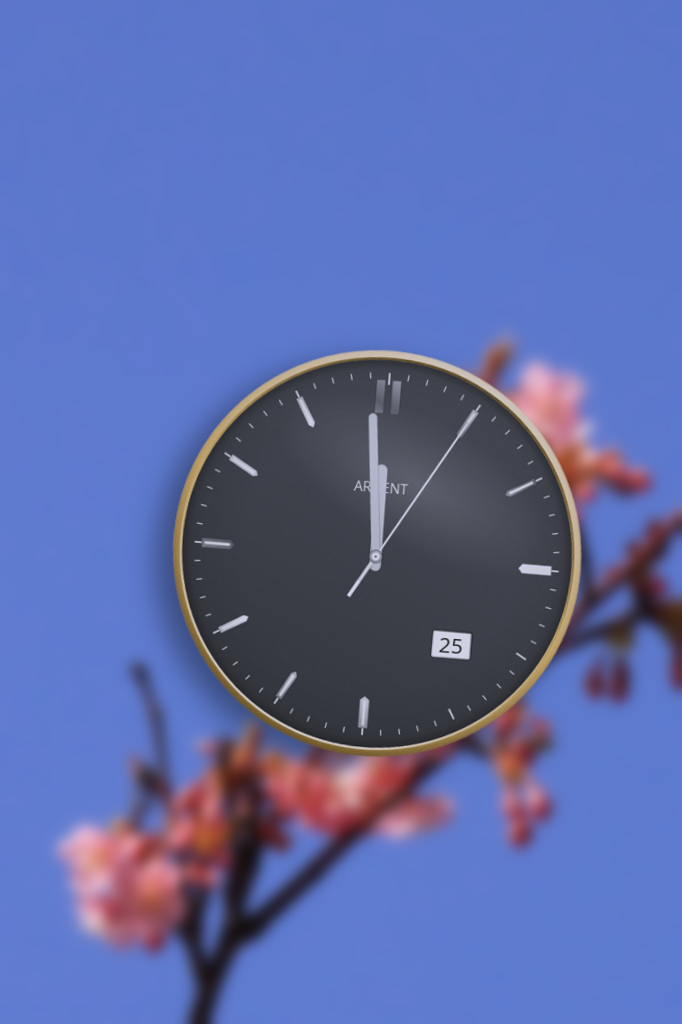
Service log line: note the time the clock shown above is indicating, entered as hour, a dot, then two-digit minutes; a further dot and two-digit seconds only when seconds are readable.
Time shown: 11.59.05
